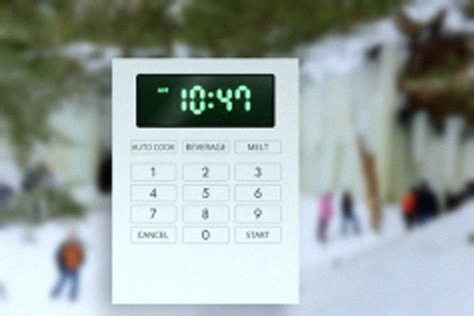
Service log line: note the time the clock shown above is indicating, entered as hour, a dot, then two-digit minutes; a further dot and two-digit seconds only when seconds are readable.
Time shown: 10.47
